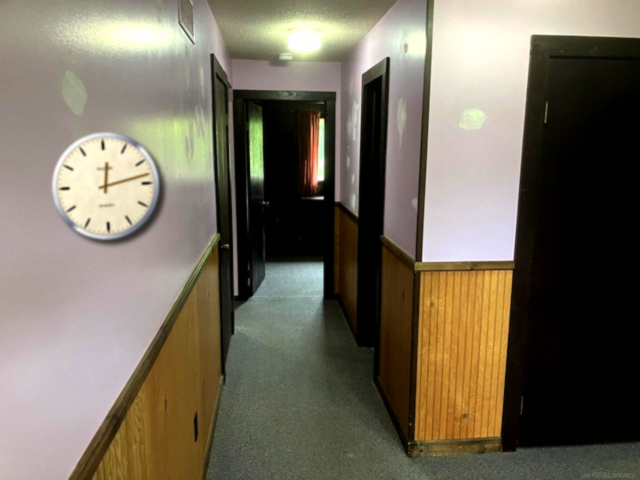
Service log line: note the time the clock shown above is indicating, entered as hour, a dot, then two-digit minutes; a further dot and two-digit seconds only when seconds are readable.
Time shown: 12.13
